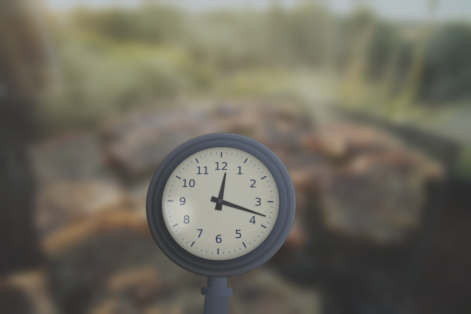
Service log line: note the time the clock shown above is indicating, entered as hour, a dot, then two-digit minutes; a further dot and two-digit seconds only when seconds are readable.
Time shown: 12.18
